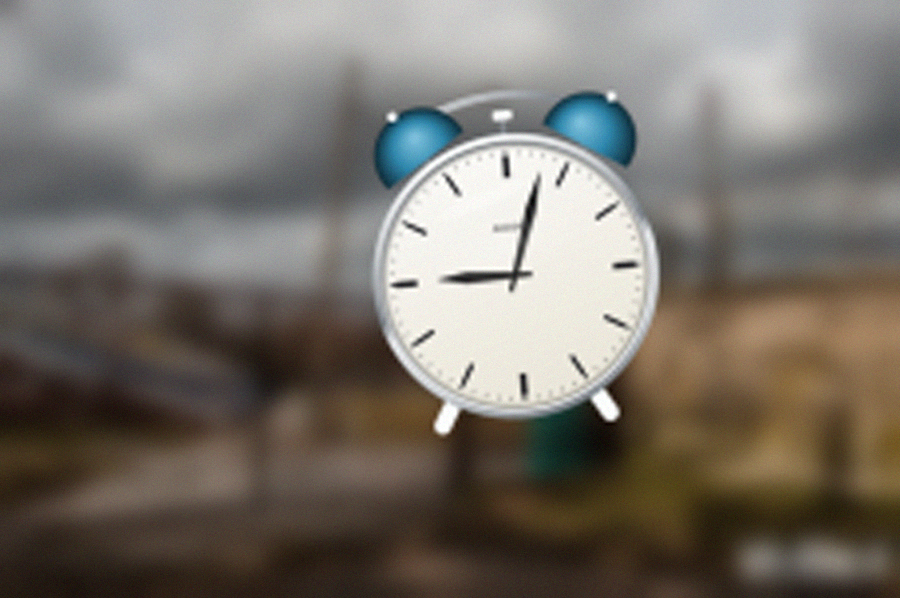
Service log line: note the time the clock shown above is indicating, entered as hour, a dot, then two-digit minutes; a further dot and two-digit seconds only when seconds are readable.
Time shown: 9.03
